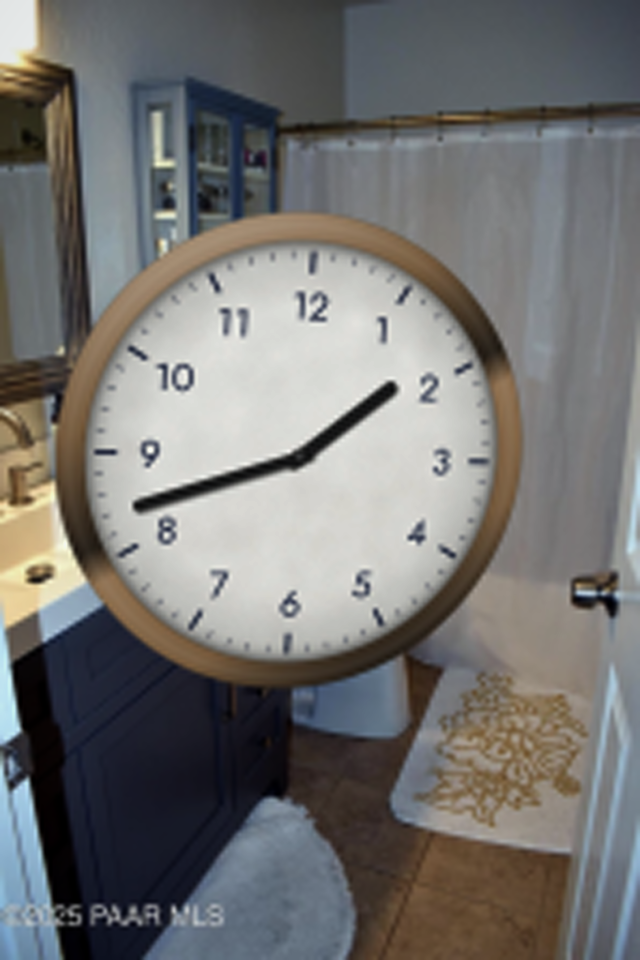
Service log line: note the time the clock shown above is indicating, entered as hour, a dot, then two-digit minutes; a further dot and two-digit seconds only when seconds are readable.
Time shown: 1.42
